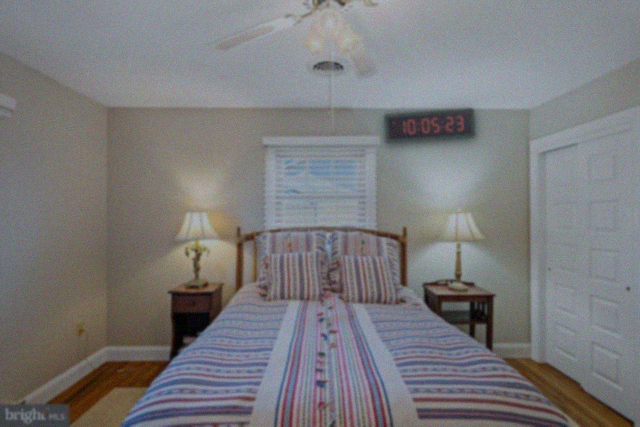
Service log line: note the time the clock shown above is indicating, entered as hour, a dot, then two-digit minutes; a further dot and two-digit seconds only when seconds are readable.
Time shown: 10.05.23
